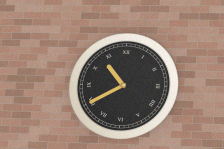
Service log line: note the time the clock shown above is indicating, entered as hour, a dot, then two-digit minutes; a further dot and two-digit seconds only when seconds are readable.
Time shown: 10.40
